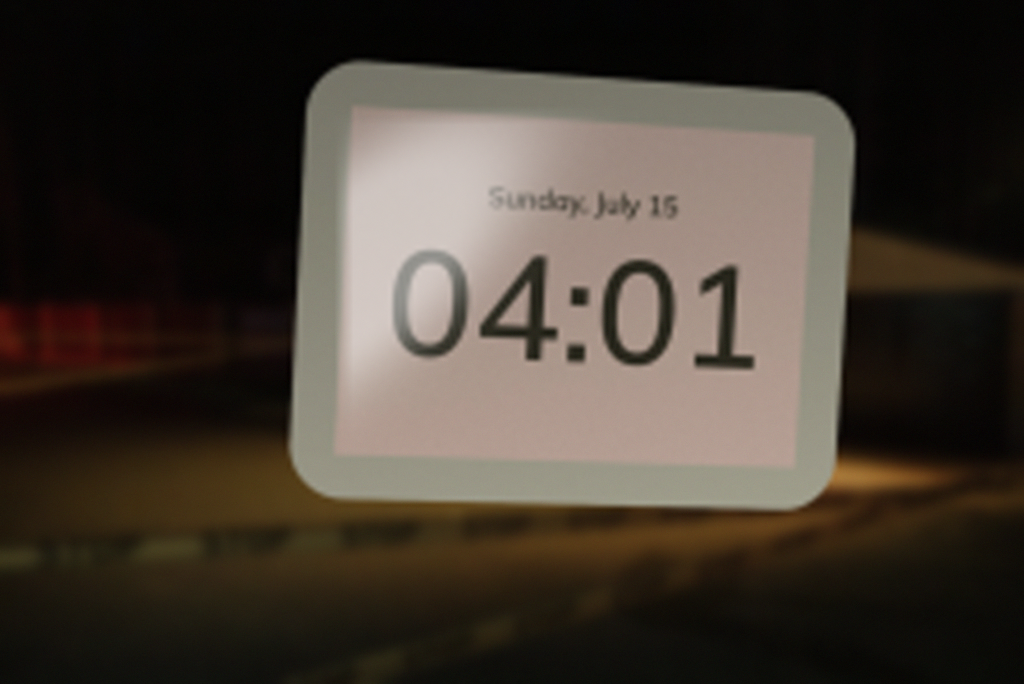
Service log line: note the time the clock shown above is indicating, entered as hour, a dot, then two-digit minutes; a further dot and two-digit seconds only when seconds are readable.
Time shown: 4.01
